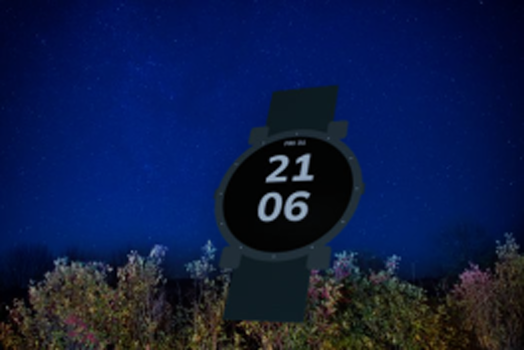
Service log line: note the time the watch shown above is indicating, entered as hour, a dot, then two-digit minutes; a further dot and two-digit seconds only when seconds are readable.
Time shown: 21.06
